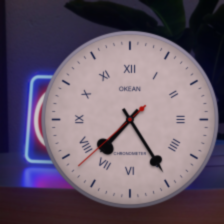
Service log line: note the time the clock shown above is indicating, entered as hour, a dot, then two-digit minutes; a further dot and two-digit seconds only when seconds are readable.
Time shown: 7.24.38
